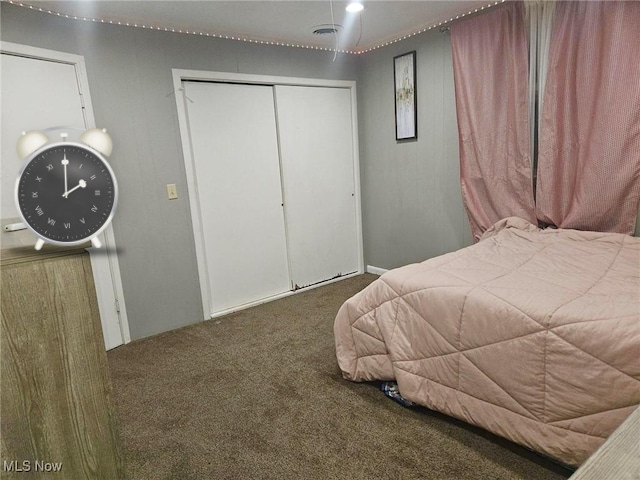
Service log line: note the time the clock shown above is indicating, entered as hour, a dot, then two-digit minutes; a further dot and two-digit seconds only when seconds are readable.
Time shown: 2.00
